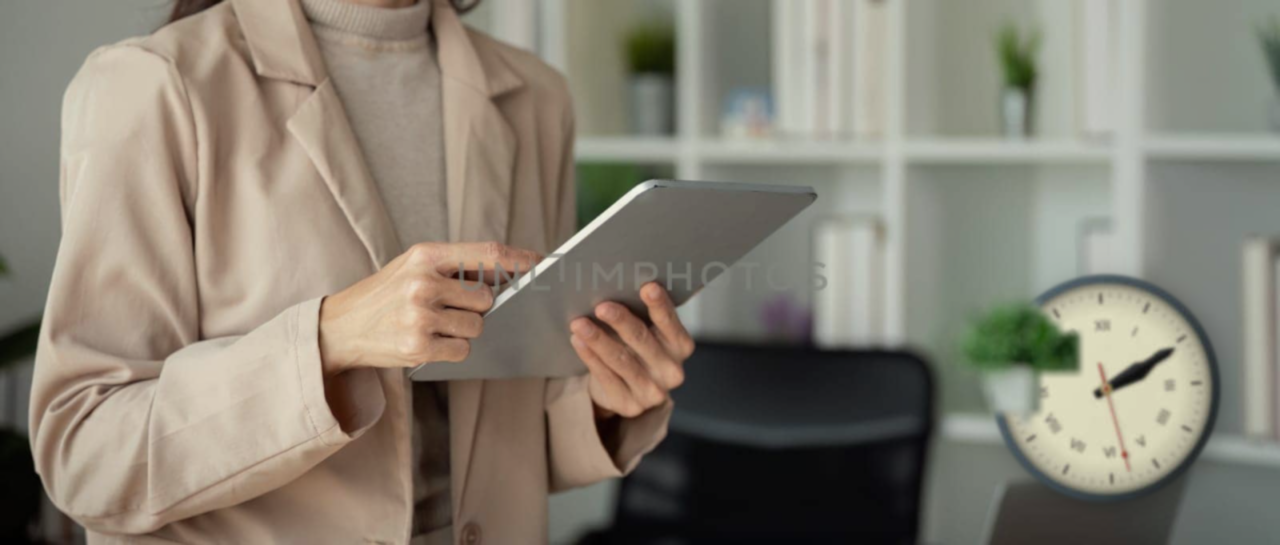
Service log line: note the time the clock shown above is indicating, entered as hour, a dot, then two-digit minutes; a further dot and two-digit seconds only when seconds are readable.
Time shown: 2.10.28
